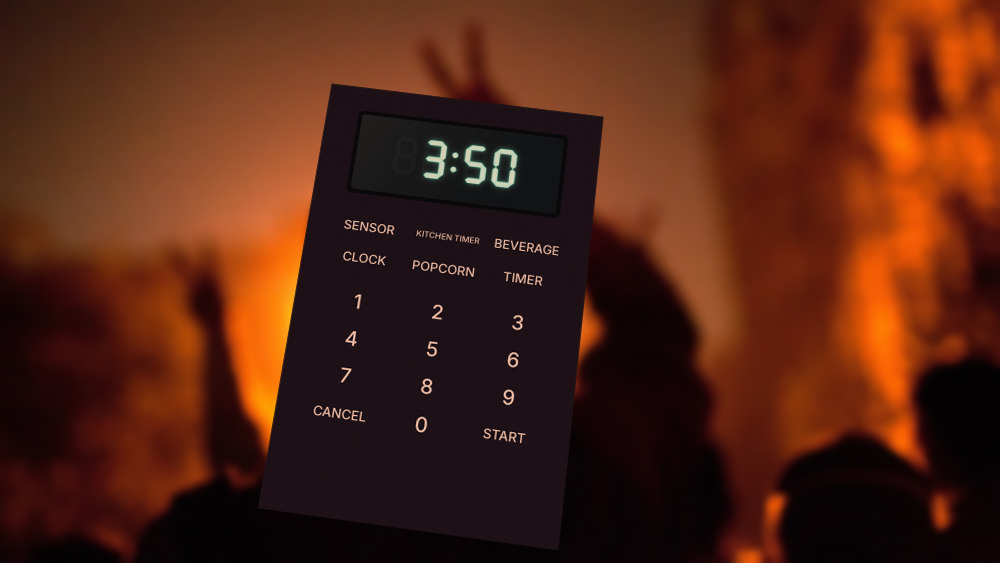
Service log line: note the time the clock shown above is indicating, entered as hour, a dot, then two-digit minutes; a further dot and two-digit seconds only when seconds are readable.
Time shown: 3.50
